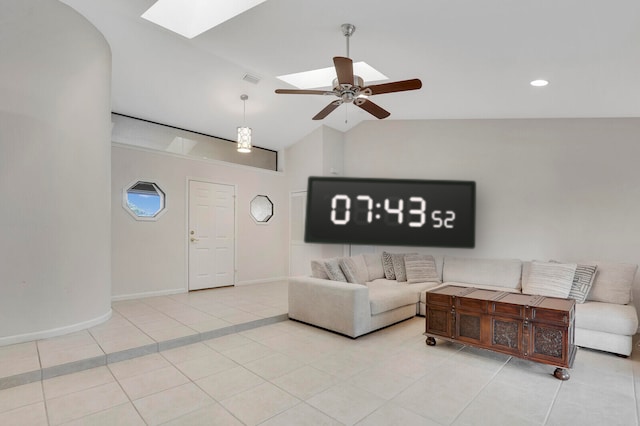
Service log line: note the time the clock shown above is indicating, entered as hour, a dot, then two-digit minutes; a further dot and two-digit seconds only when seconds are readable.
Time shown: 7.43.52
